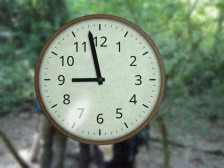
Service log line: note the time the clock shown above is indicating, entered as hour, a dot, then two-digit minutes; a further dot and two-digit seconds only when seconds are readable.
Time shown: 8.58
